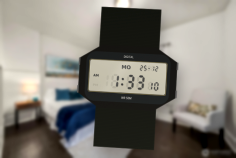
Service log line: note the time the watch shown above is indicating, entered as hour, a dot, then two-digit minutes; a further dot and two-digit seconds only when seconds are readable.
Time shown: 1.33.10
